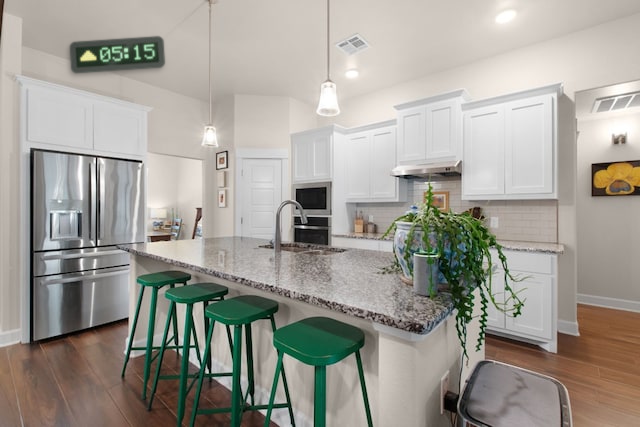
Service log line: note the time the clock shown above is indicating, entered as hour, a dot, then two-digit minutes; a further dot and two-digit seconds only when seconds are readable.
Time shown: 5.15
